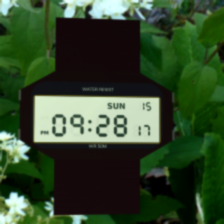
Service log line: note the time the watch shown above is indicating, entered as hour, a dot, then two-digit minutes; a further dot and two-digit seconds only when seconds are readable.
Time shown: 9.28.17
